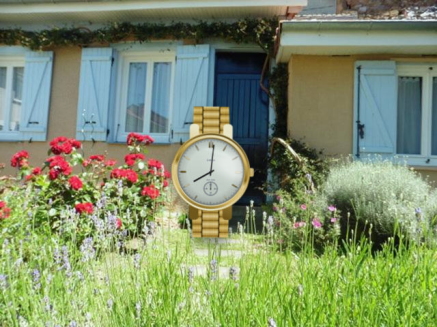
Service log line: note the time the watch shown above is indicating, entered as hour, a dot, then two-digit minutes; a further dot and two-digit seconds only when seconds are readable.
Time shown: 8.01
